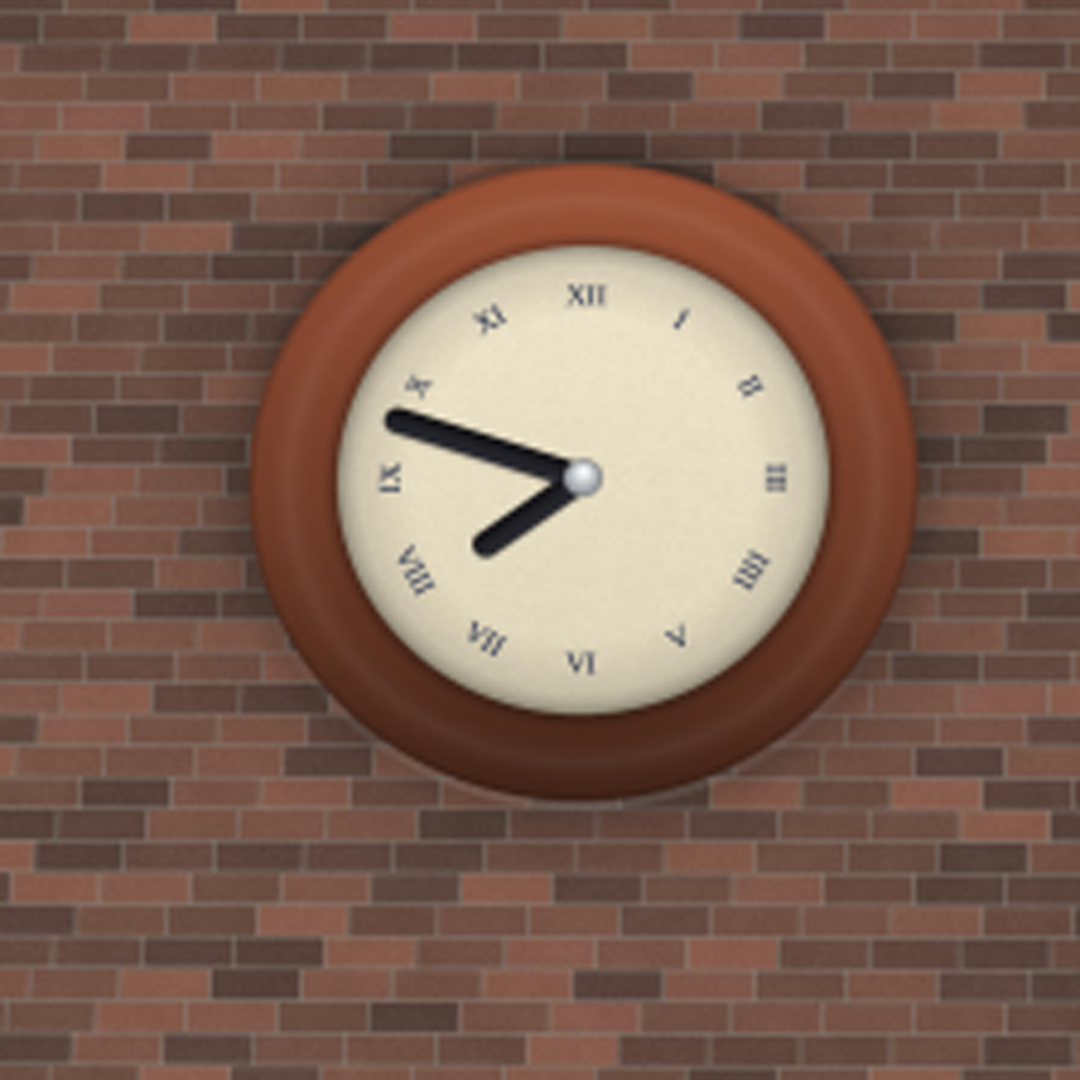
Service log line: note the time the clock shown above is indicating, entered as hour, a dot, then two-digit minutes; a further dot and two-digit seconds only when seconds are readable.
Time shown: 7.48
